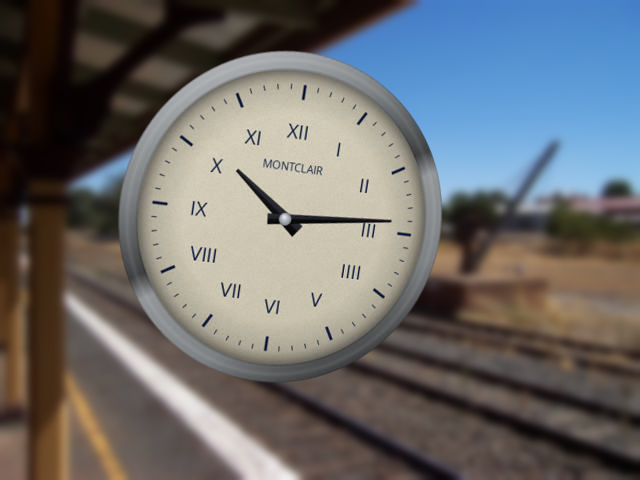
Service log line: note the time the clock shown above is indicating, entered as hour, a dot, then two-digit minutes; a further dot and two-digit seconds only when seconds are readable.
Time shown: 10.14
